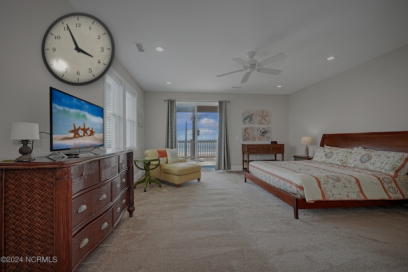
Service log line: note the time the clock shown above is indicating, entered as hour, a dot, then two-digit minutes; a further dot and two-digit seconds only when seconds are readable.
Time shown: 3.56
